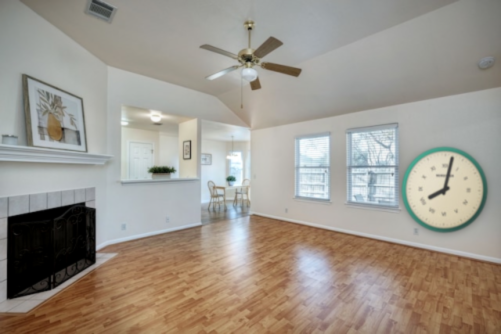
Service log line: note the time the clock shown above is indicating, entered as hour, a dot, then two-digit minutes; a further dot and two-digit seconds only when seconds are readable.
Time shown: 8.02
